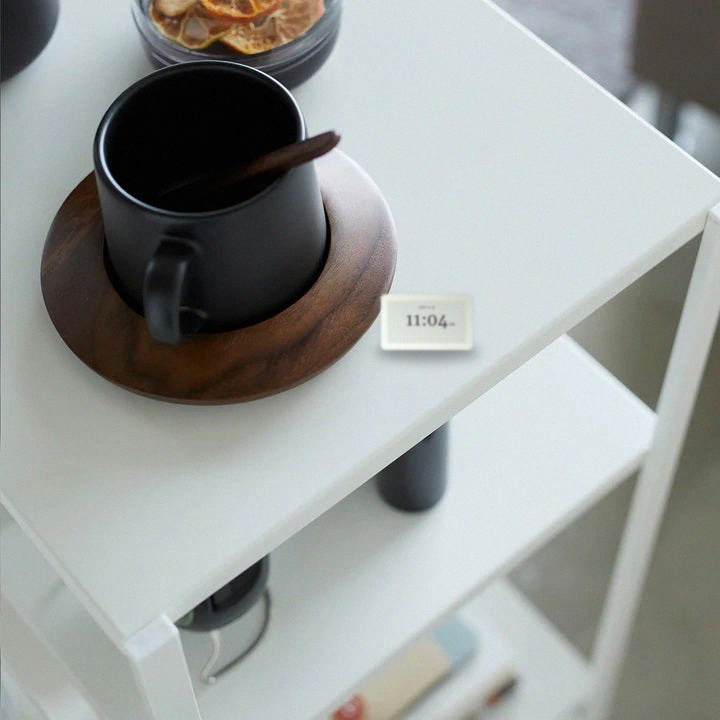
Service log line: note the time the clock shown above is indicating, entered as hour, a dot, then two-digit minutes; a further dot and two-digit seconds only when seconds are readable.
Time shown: 11.04
